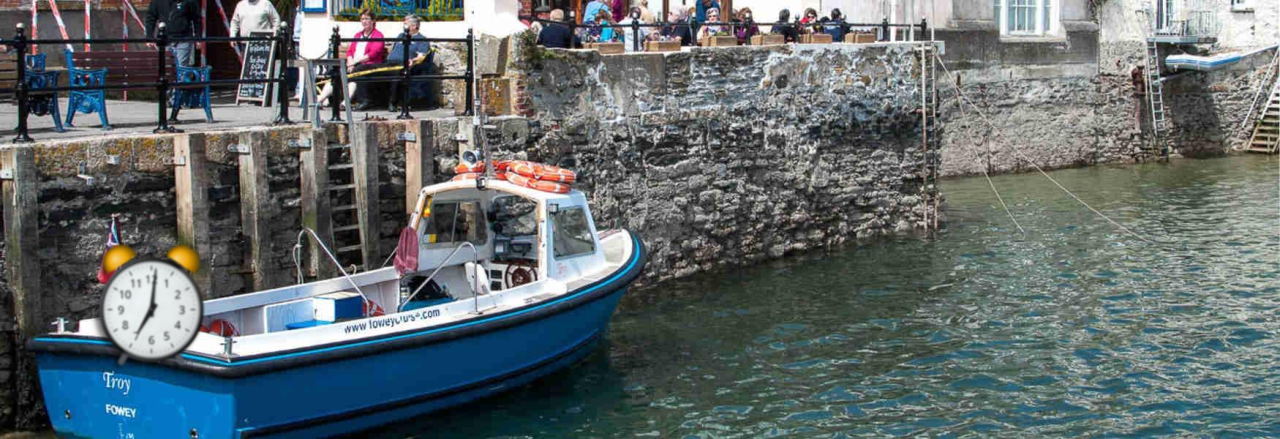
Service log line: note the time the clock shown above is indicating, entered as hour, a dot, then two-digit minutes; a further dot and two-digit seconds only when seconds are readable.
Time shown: 7.01
